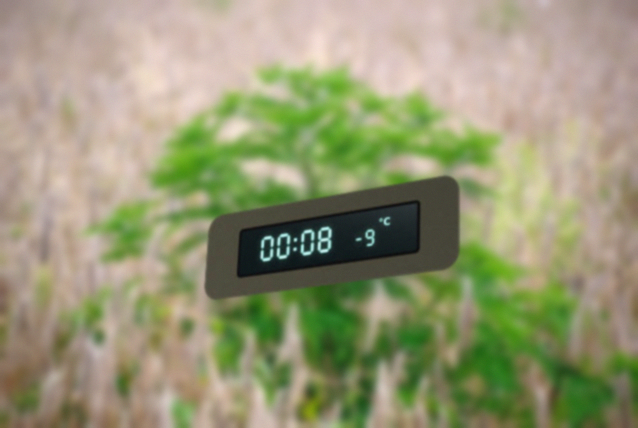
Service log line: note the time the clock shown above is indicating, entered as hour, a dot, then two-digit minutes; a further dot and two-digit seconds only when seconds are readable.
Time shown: 0.08
